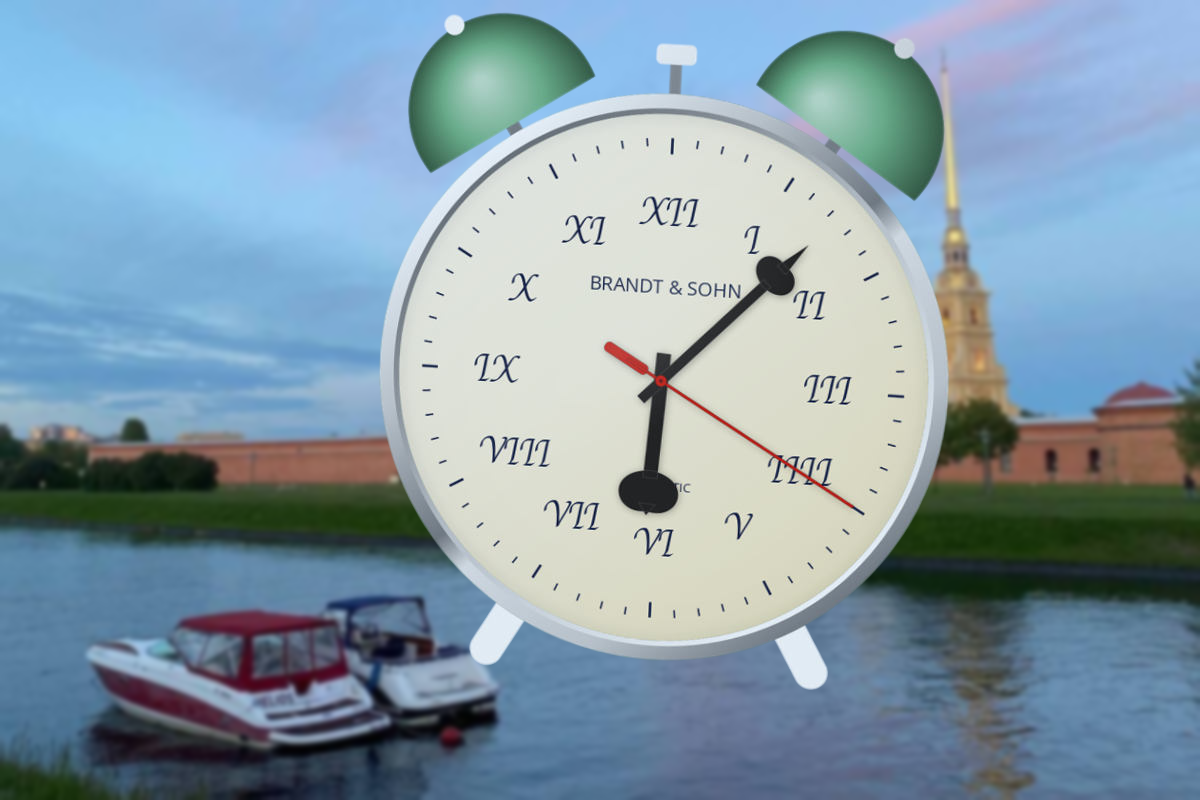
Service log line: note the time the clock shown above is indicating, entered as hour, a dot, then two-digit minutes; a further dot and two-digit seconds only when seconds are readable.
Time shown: 6.07.20
